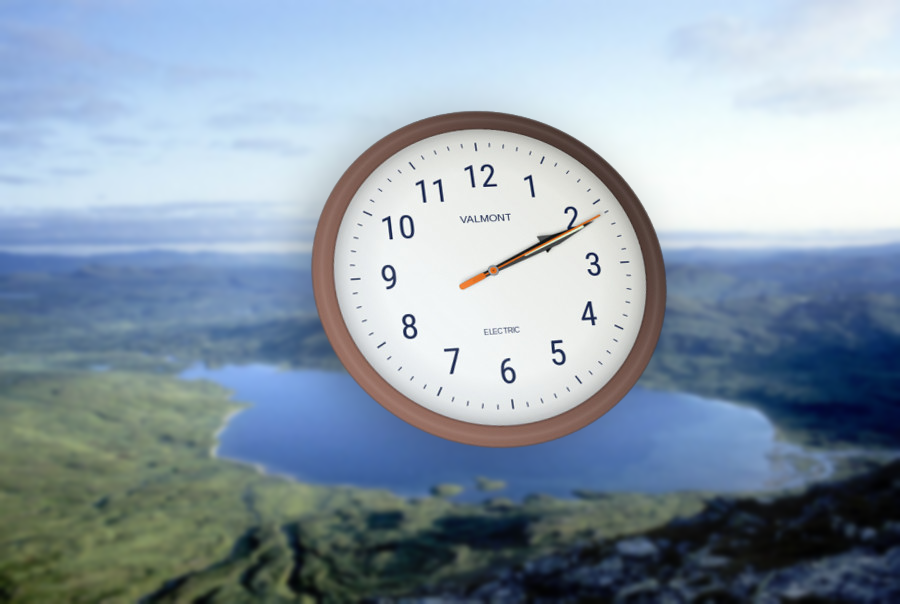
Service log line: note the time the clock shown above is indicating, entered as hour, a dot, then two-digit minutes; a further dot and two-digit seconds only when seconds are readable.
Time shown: 2.11.11
